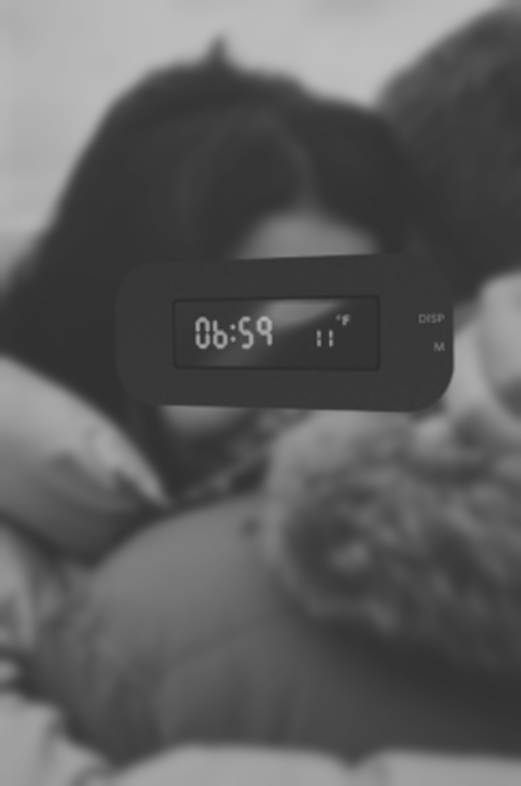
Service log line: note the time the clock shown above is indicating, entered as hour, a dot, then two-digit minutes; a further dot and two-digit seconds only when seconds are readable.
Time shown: 6.59
